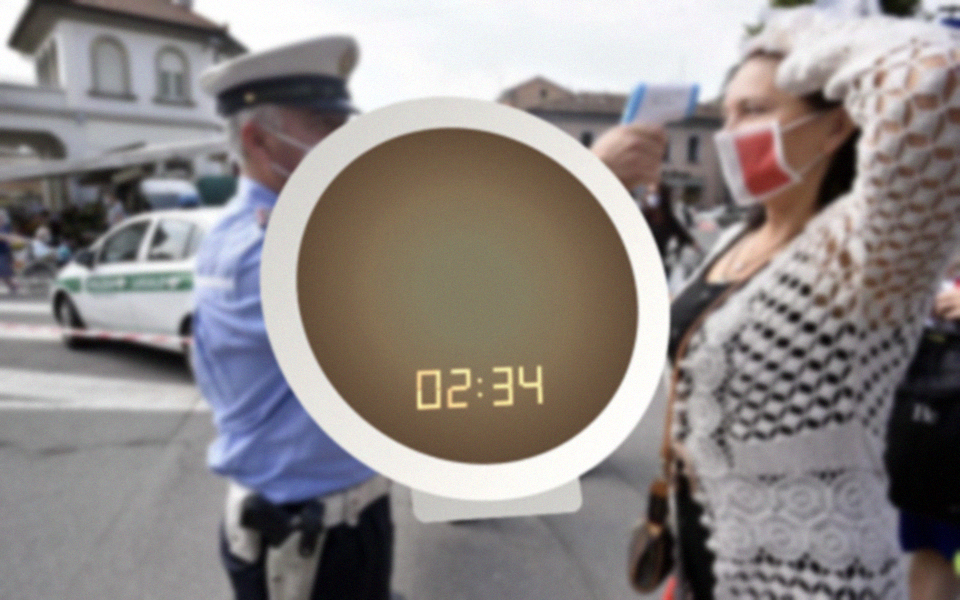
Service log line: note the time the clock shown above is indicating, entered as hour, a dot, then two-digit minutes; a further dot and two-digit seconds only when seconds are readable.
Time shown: 2.34
